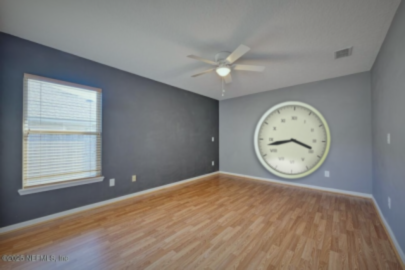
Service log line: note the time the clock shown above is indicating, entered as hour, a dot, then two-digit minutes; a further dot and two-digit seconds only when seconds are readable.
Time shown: 3.43
